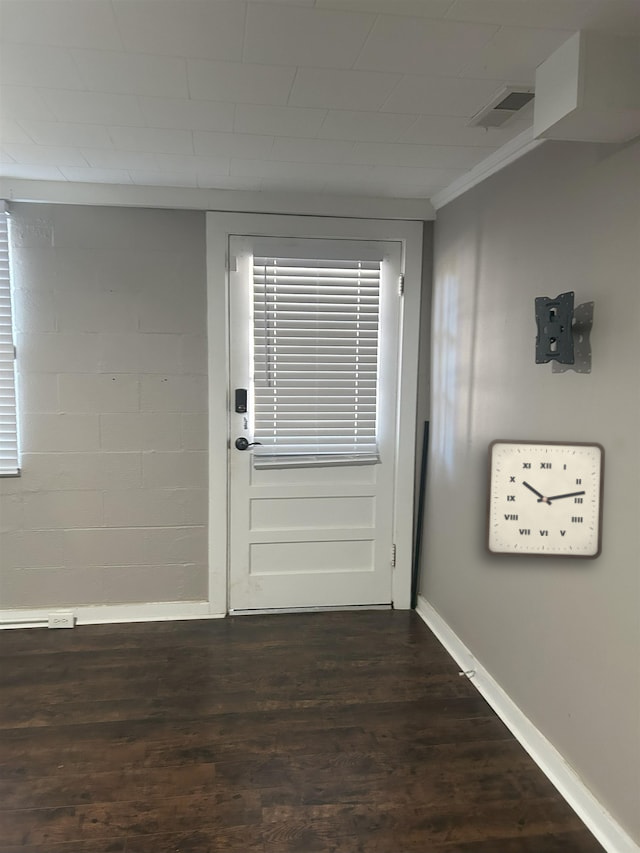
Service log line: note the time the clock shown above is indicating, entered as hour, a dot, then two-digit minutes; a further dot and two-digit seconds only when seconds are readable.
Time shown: 10.13
